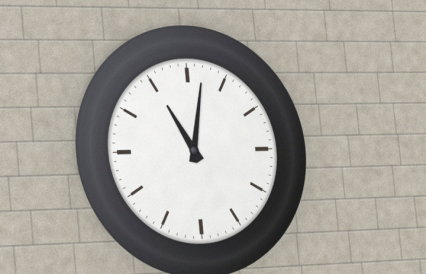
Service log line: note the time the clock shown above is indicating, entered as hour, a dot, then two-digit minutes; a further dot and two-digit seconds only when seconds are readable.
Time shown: 11.02
